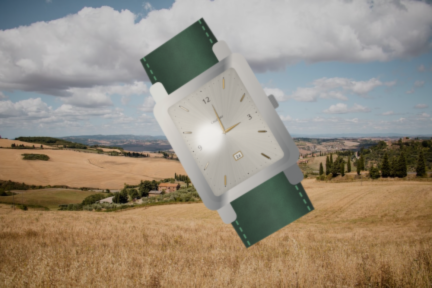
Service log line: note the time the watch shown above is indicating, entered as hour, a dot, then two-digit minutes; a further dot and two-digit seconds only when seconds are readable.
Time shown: 3.01
